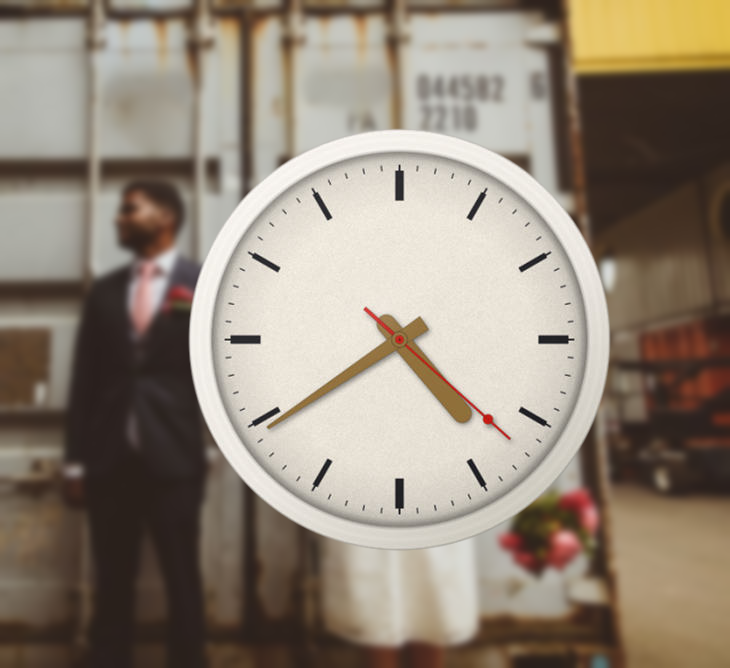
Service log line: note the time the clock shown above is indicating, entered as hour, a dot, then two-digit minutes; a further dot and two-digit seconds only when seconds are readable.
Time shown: 4.39.22
